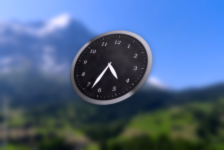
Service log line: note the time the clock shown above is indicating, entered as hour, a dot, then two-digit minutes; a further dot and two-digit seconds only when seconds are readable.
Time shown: 4.33
